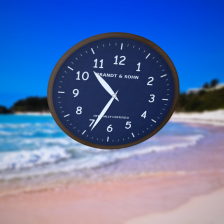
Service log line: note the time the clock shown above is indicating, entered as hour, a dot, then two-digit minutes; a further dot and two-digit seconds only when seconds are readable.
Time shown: 10.34
